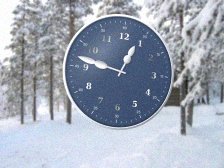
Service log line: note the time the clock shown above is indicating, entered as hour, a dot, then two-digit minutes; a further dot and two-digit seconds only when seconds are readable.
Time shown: 12.47
